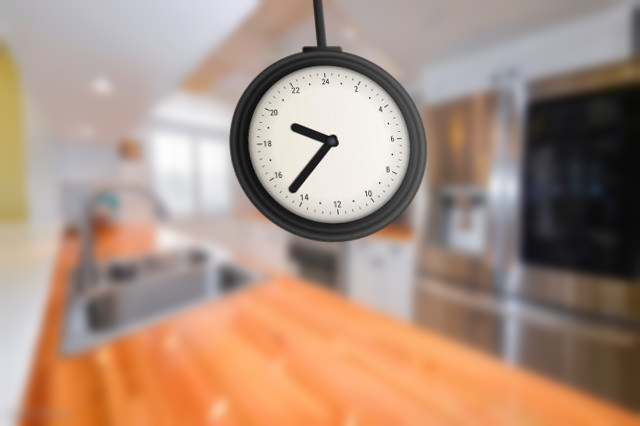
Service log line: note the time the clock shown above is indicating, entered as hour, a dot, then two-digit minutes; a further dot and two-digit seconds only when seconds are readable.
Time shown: 19.37
